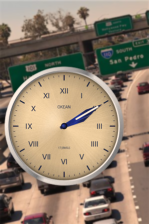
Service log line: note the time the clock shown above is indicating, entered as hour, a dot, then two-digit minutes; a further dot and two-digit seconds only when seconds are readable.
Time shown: 2.10
